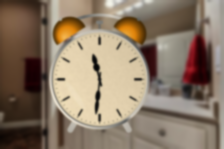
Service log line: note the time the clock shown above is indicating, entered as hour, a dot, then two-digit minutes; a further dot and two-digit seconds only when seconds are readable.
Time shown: 11.31
